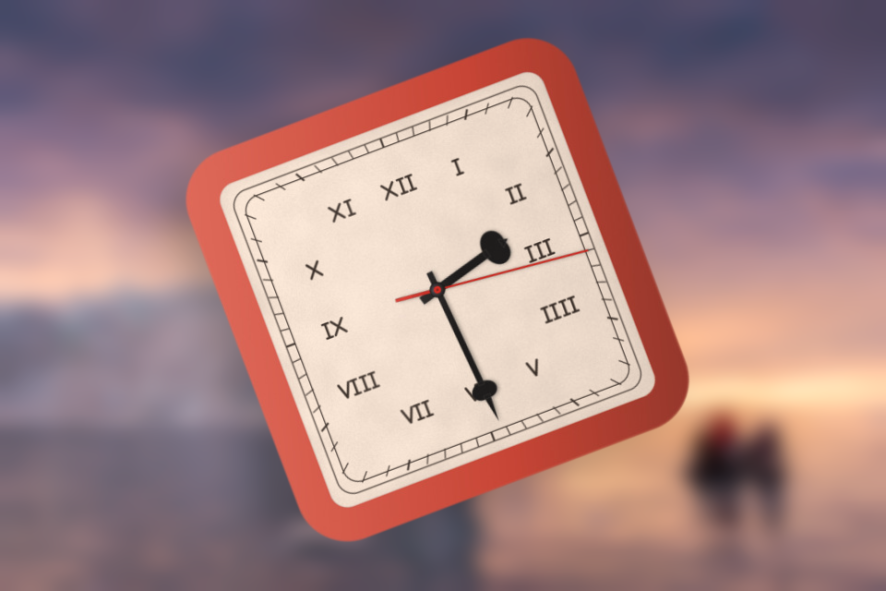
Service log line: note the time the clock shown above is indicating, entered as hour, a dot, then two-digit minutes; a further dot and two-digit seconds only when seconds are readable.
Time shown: 2.29.16
